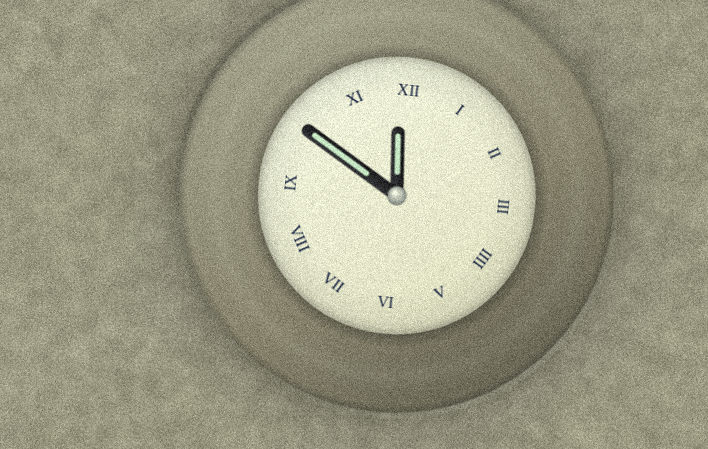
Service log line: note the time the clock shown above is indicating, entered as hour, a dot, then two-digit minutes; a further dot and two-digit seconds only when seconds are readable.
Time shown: 11.50
